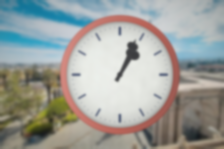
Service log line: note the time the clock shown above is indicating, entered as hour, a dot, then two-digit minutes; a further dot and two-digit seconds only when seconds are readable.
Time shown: 1.04
